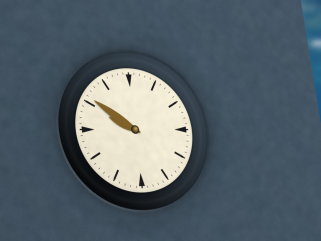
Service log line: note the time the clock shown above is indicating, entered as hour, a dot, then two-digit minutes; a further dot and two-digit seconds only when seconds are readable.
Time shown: 9.51
